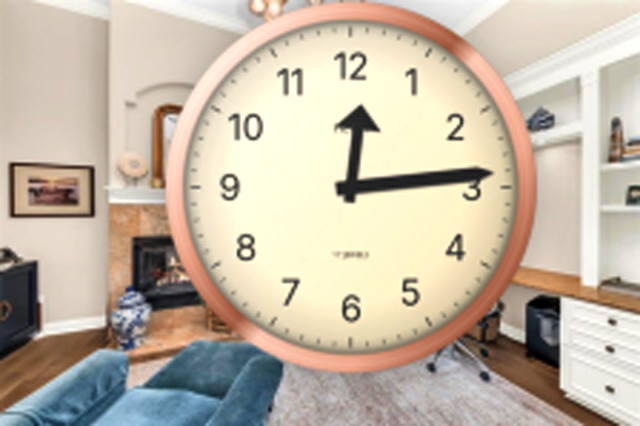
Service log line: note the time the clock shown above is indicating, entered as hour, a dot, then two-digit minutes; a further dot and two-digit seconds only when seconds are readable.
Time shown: 12.14
